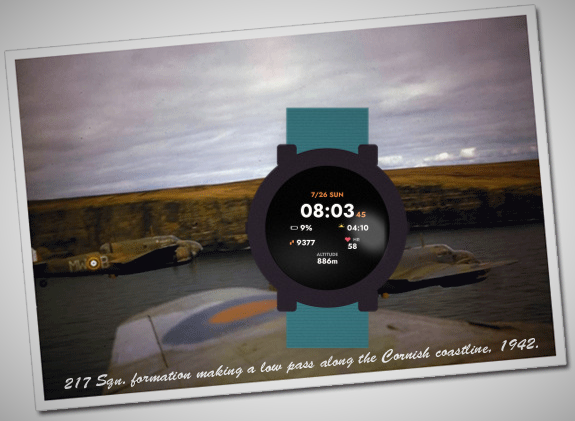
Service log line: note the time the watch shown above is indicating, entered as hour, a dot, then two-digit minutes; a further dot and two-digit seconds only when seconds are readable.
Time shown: 8.03.45
